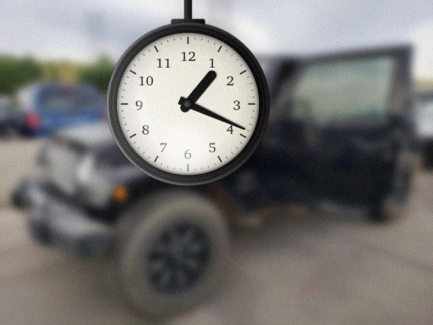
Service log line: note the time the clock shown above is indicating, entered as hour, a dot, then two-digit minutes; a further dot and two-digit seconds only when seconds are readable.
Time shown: 1.19
